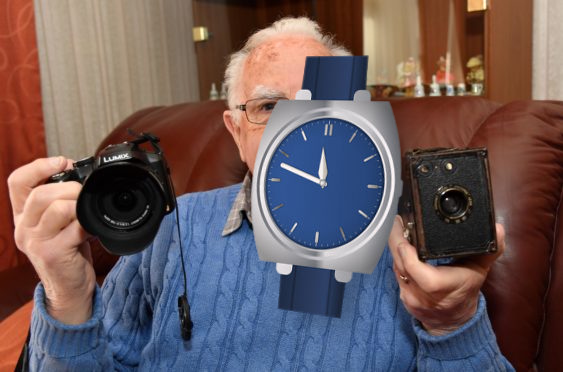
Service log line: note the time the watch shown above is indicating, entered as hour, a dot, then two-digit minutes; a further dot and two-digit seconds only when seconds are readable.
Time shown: 11.48
